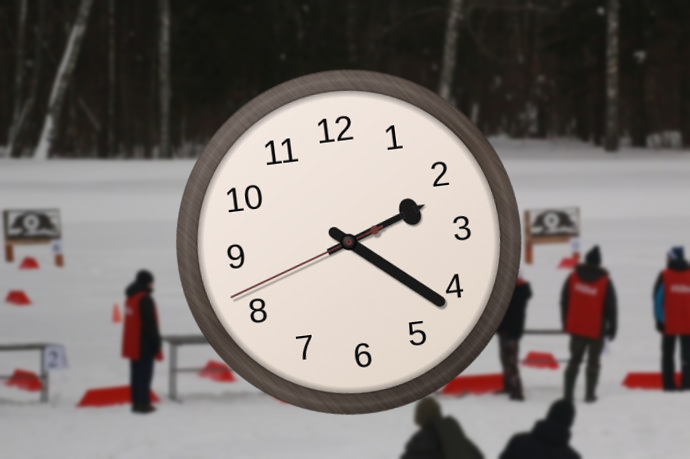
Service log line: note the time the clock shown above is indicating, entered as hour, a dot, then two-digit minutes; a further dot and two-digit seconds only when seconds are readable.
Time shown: 2.21.42
